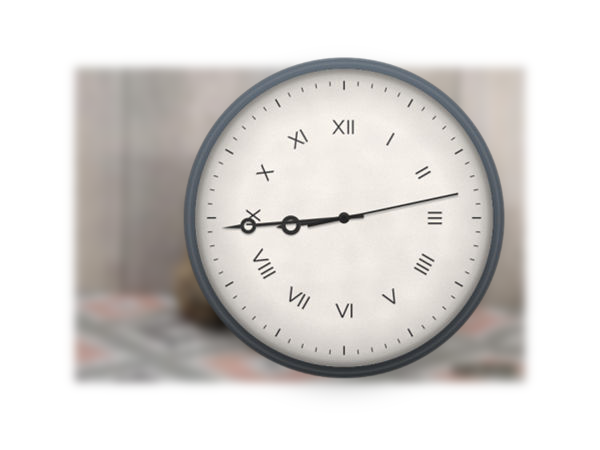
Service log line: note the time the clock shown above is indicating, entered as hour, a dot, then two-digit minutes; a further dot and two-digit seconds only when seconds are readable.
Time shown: 8.44.13
